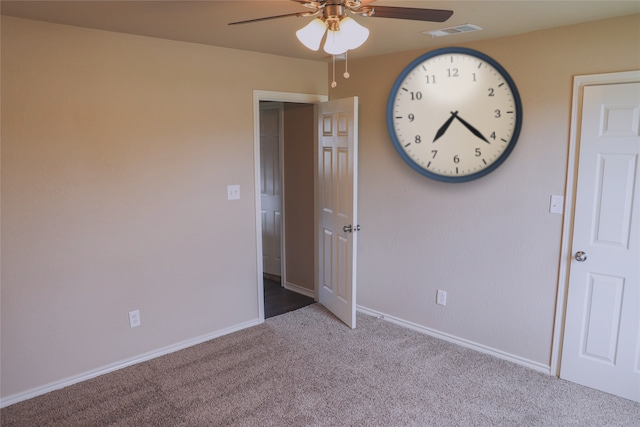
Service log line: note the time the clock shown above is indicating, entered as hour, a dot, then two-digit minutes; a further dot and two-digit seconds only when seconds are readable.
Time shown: 7.22
